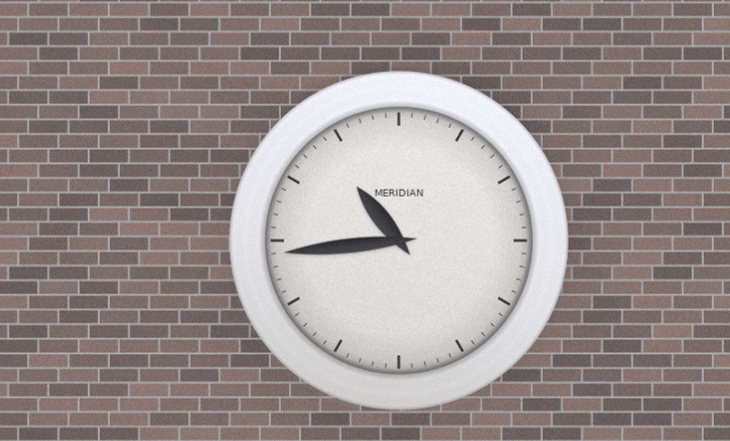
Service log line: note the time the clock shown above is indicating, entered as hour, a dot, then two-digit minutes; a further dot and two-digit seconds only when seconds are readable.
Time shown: 10.44
